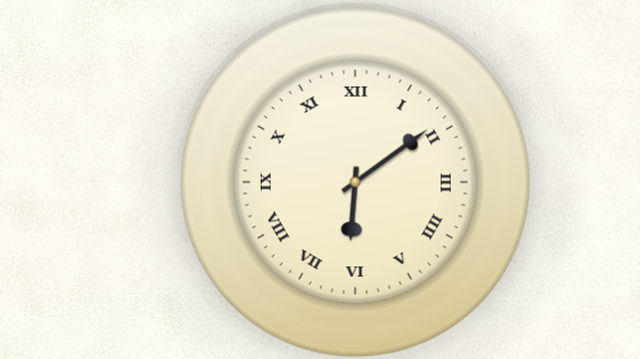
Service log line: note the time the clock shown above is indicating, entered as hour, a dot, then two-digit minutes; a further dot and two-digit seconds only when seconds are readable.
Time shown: 6.09
